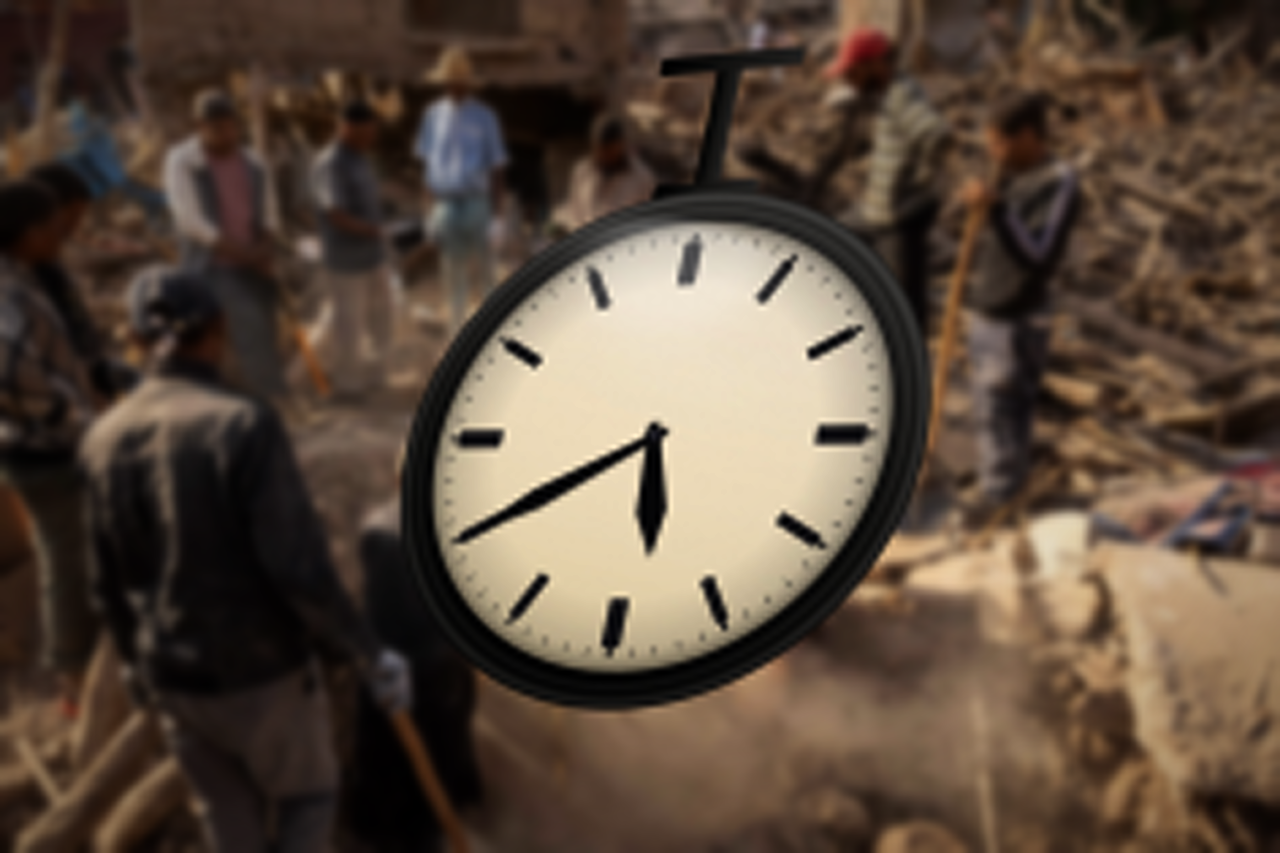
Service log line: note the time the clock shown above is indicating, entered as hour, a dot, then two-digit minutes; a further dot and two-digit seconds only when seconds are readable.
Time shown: 5.40
